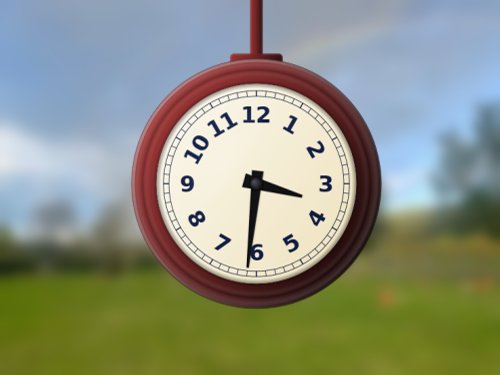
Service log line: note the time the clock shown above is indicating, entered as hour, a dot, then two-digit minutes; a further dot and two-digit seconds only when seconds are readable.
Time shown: 3.31
